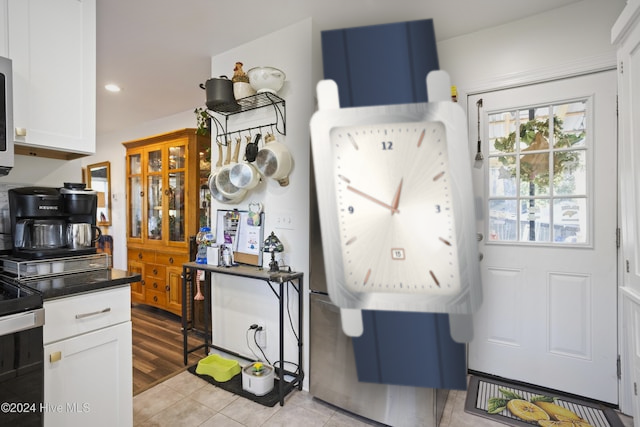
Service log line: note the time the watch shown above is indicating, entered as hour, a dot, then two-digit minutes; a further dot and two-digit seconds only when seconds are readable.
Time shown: 12.49
